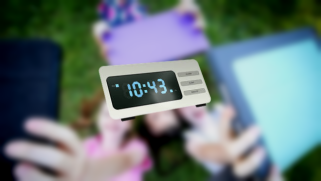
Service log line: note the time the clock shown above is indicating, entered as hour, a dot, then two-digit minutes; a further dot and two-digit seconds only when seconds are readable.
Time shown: 10.43
